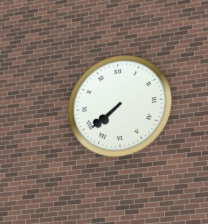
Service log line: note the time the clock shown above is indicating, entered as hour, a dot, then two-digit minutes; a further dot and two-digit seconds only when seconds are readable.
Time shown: 7.39
